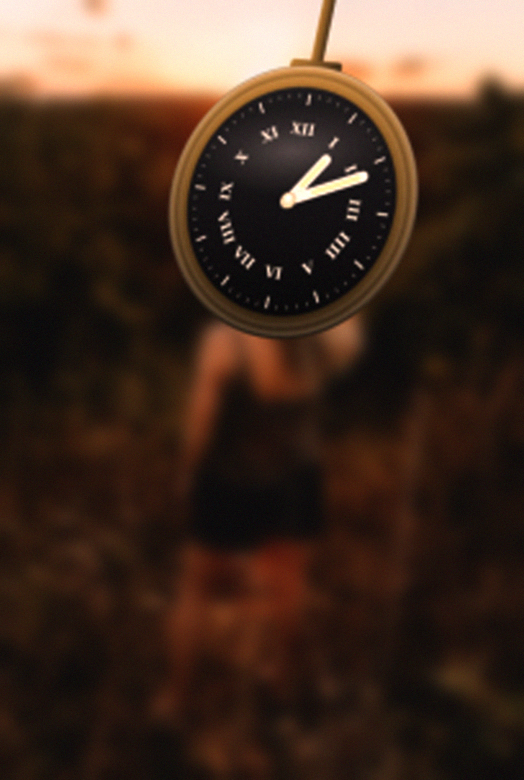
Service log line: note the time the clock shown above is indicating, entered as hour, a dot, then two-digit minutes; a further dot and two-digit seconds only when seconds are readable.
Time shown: 1.11
